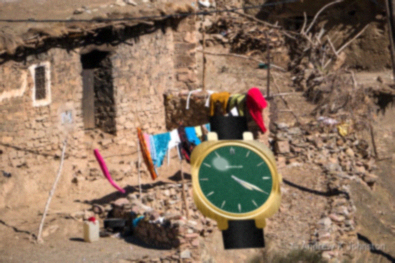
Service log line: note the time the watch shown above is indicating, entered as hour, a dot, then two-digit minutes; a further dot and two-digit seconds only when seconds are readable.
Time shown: 4.20
